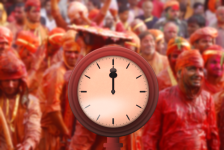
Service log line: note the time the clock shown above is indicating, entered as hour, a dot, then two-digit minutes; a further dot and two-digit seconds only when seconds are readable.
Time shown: 12.00
